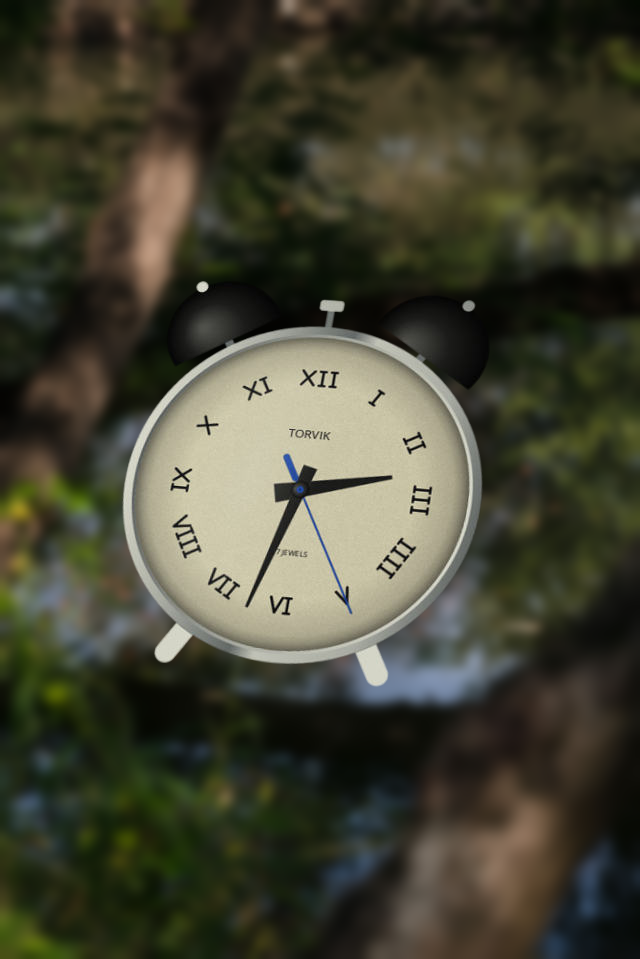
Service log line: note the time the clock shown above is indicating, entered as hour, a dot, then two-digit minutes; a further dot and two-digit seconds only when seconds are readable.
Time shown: 2.32.25
